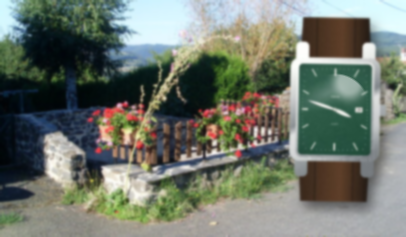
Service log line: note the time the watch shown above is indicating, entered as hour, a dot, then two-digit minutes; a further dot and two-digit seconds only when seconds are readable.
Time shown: 3.48
